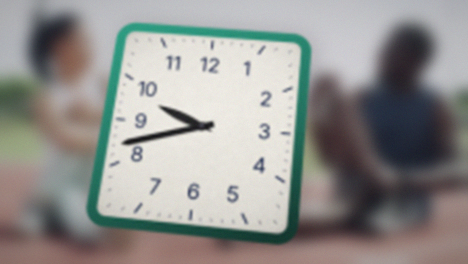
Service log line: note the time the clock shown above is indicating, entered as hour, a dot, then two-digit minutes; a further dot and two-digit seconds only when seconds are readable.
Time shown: 9.42
